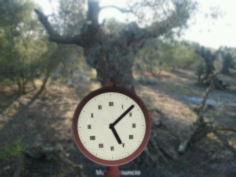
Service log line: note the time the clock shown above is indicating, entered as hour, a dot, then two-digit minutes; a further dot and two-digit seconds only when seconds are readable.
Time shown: 5.08
